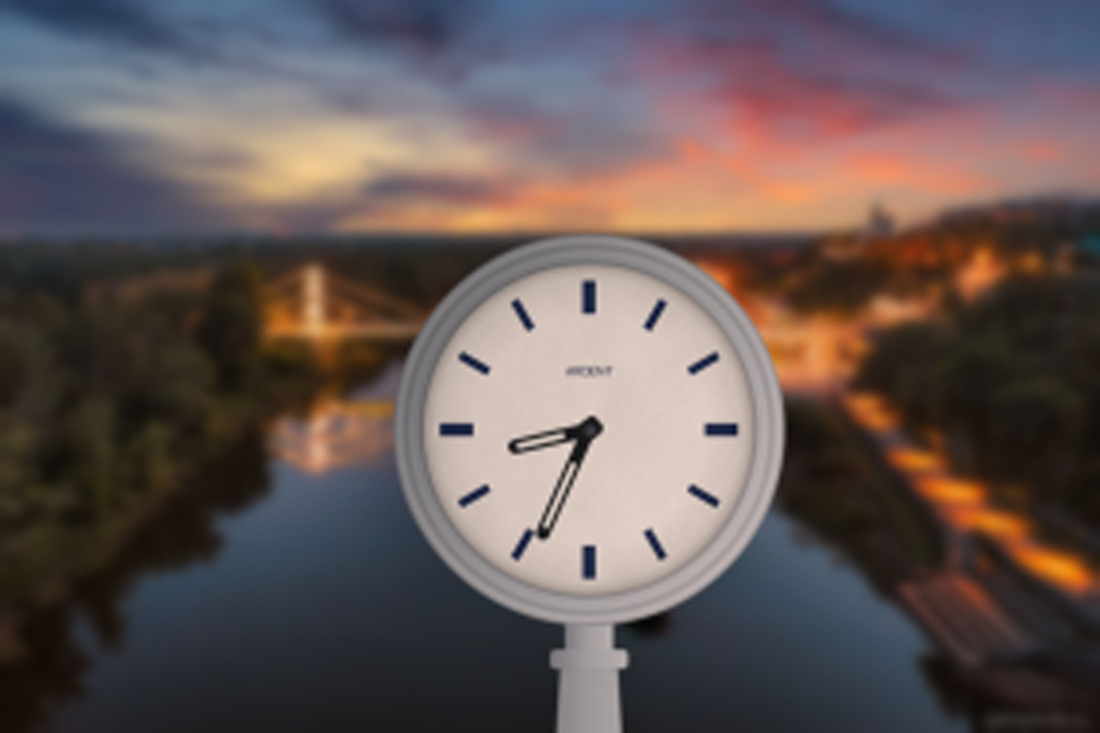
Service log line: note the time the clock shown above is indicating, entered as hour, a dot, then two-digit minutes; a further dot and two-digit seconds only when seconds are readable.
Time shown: 8.34
